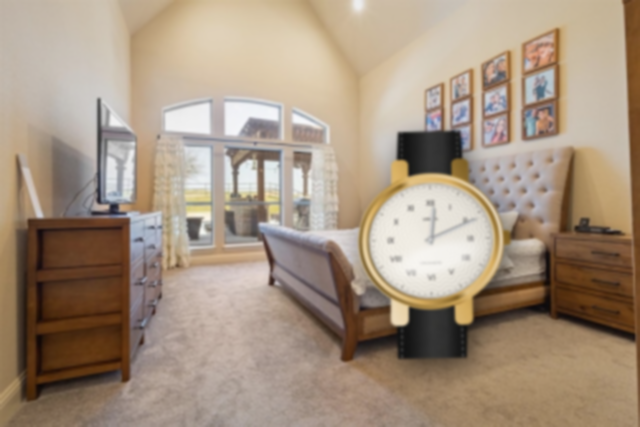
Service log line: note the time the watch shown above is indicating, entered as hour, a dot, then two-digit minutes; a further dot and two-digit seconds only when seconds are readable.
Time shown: 12.11
